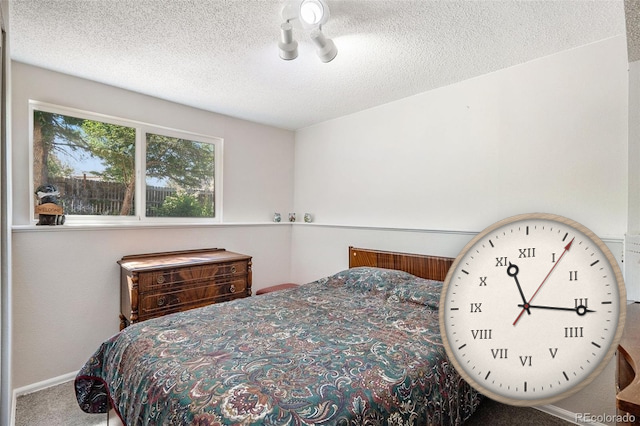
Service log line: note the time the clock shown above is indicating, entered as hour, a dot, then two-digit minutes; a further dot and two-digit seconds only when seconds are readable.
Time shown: 11.16.06
